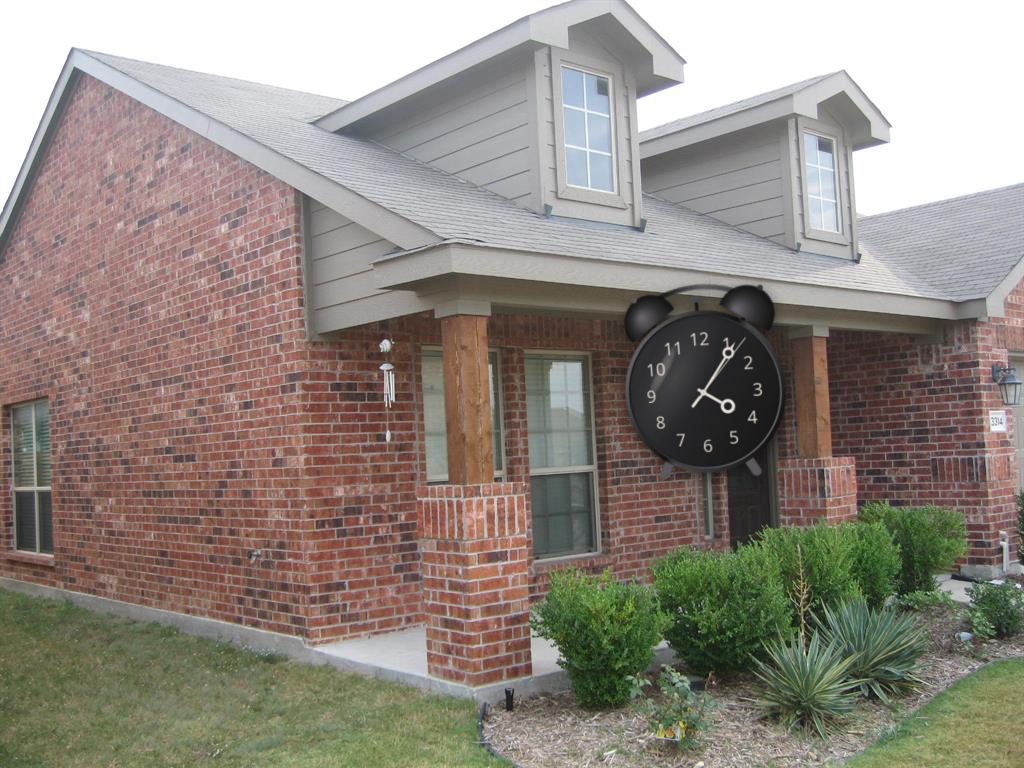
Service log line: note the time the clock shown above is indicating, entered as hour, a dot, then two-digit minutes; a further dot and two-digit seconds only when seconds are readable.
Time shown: 4.06.07
